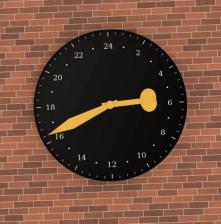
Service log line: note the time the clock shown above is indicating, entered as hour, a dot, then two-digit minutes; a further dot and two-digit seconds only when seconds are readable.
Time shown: 5.41
